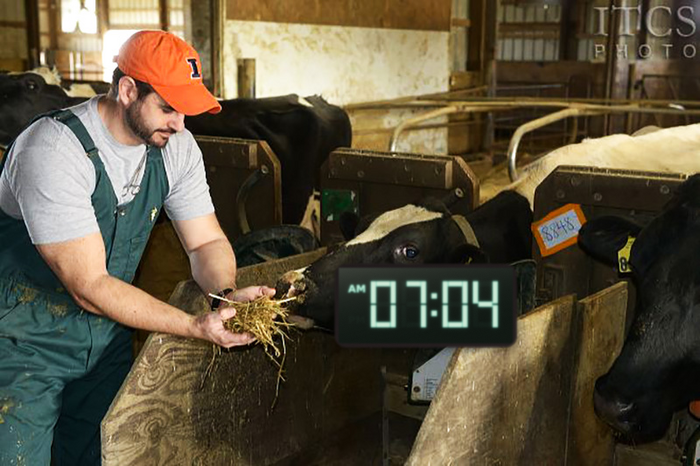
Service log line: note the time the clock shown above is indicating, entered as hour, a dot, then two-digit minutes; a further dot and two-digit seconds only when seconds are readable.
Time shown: 7.04
